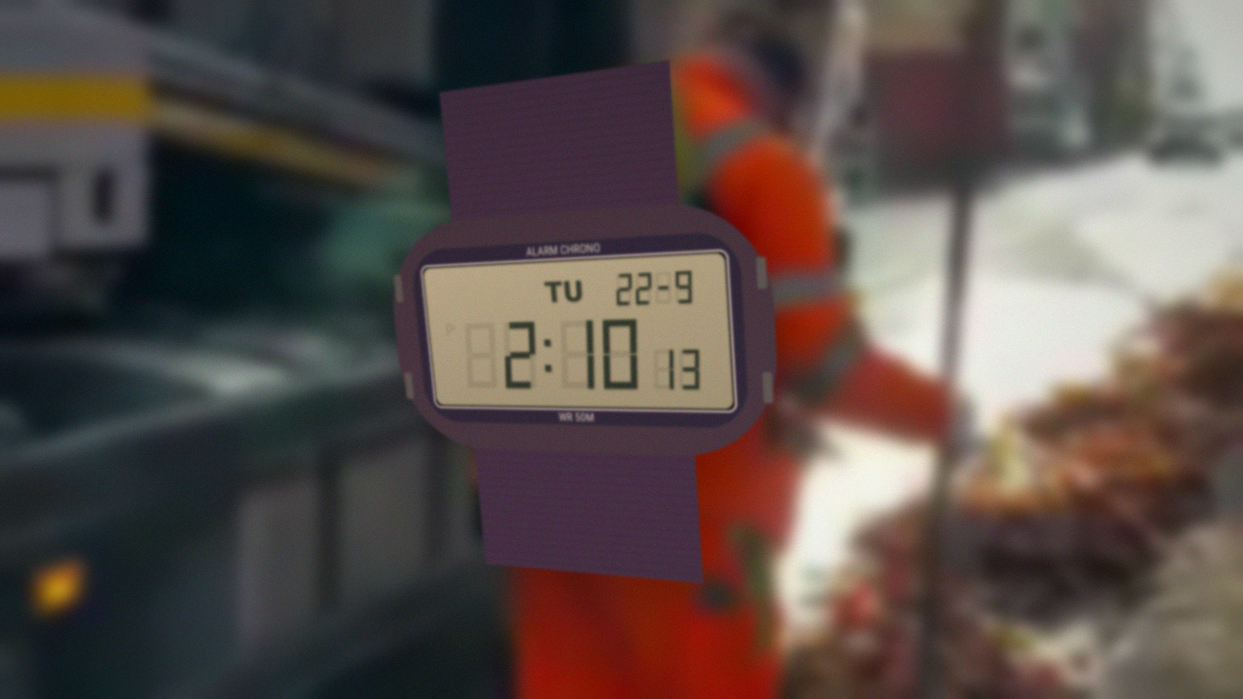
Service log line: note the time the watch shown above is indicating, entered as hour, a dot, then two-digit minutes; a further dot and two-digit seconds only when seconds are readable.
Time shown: 2.10.13
